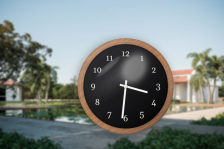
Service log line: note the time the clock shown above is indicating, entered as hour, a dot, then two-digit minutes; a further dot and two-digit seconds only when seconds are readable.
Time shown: 3.31
